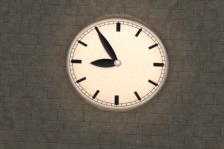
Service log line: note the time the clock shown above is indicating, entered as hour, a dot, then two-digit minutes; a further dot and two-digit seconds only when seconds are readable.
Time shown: 8.55
